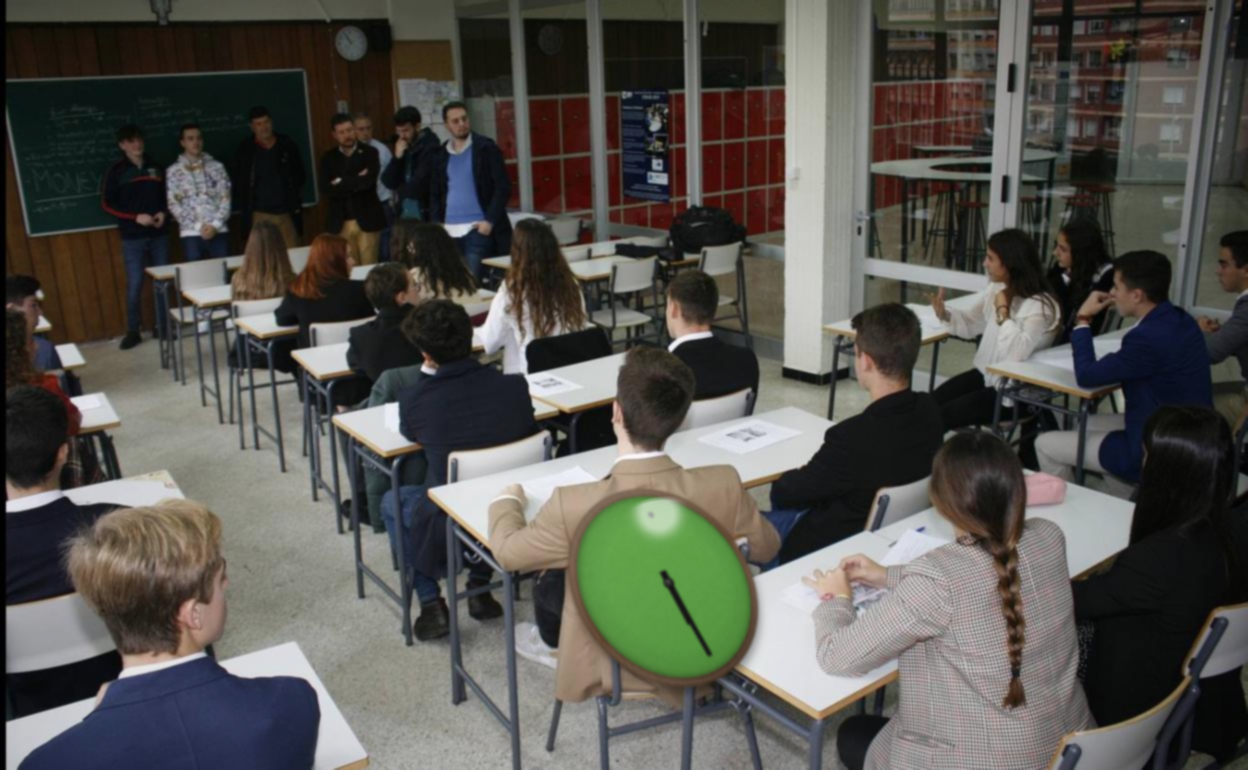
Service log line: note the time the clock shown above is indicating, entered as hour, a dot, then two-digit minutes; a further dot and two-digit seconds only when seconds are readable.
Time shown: 5.27
